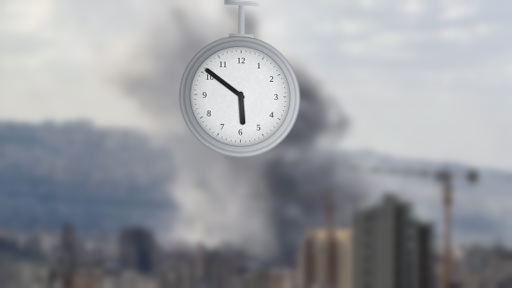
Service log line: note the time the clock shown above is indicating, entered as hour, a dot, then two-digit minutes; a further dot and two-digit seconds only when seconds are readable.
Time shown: 5.51
